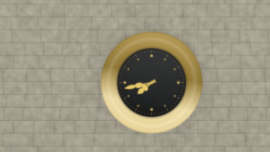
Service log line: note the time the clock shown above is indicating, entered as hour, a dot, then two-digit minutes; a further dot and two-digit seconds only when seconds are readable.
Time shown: 7.43
